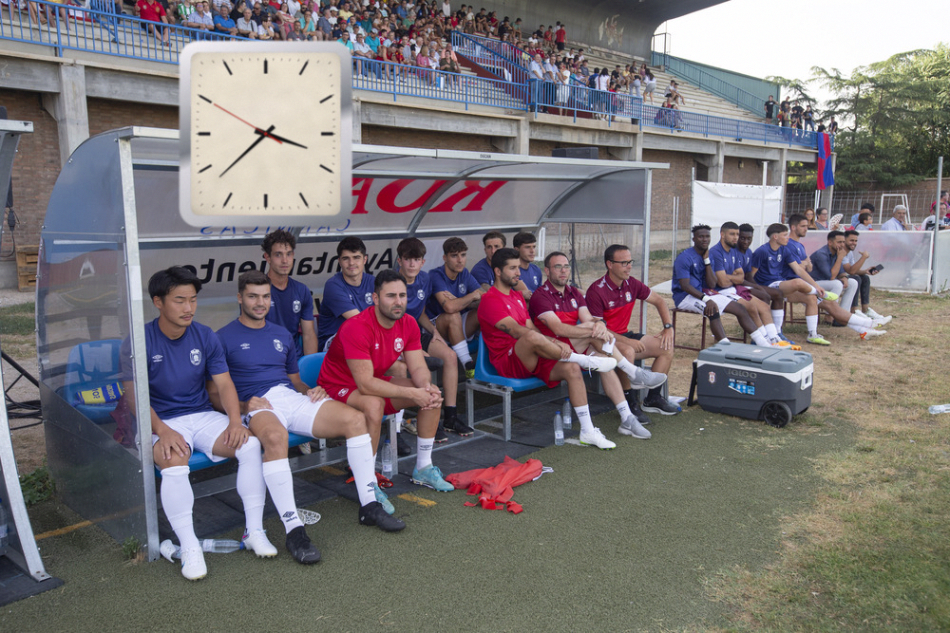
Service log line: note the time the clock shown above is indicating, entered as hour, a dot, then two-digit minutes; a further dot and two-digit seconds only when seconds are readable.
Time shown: 3.37.50
